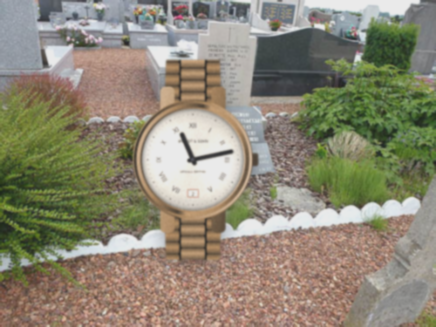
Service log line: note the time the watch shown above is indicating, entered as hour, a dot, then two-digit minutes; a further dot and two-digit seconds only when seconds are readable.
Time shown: 11.13
